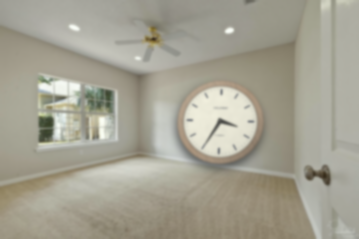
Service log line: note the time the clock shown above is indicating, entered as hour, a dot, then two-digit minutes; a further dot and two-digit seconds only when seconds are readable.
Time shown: 3.35
